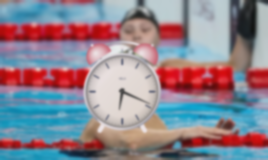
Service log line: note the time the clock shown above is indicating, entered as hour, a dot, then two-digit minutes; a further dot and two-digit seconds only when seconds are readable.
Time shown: 6.19
